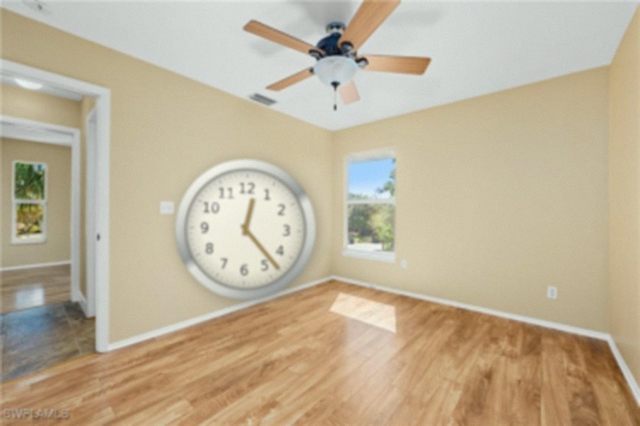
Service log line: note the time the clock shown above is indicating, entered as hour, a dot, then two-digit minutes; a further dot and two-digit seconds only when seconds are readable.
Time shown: 12.23
